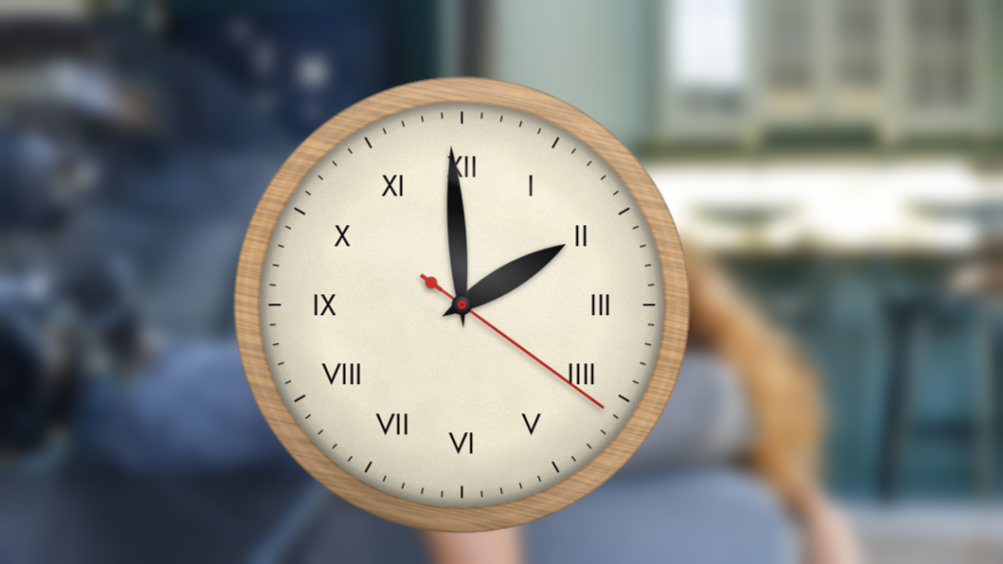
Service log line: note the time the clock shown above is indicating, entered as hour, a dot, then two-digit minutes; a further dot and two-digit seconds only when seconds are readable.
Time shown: 1.59.21
